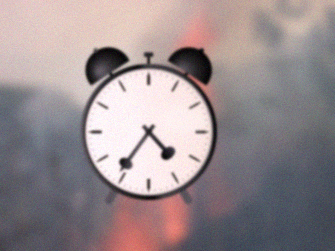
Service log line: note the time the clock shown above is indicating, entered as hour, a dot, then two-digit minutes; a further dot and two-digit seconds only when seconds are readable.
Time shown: 4.36
